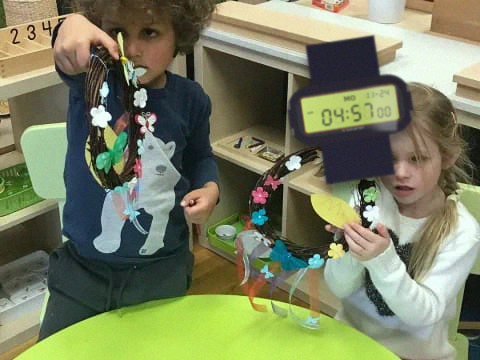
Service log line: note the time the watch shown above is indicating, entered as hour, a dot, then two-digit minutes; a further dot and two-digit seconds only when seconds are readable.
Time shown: 4.57.00
